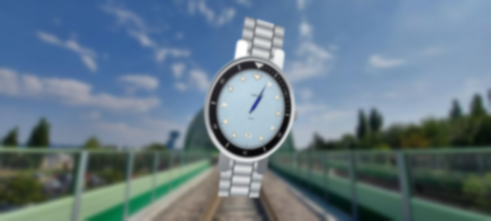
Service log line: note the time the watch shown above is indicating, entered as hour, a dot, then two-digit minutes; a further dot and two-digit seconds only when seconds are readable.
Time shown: 1.04
